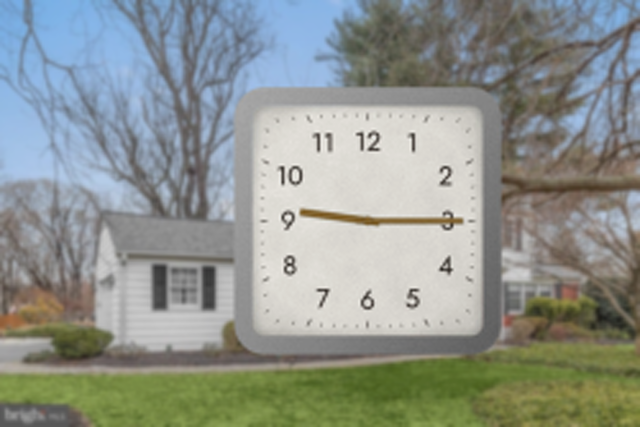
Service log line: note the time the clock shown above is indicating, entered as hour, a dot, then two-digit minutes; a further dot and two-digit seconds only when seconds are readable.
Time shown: 9.15
